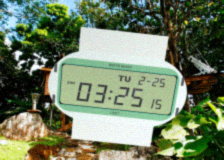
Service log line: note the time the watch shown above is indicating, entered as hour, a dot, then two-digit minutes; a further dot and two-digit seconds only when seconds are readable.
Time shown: 3.25.15
